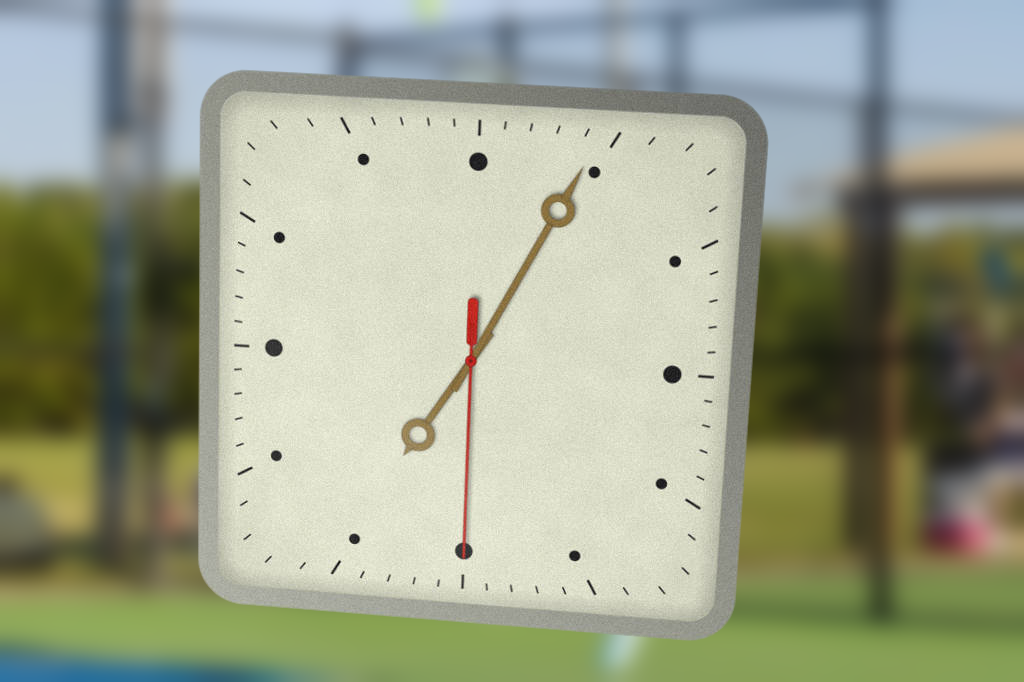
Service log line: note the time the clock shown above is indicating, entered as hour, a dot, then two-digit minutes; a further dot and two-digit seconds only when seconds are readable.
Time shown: 7.04.30
